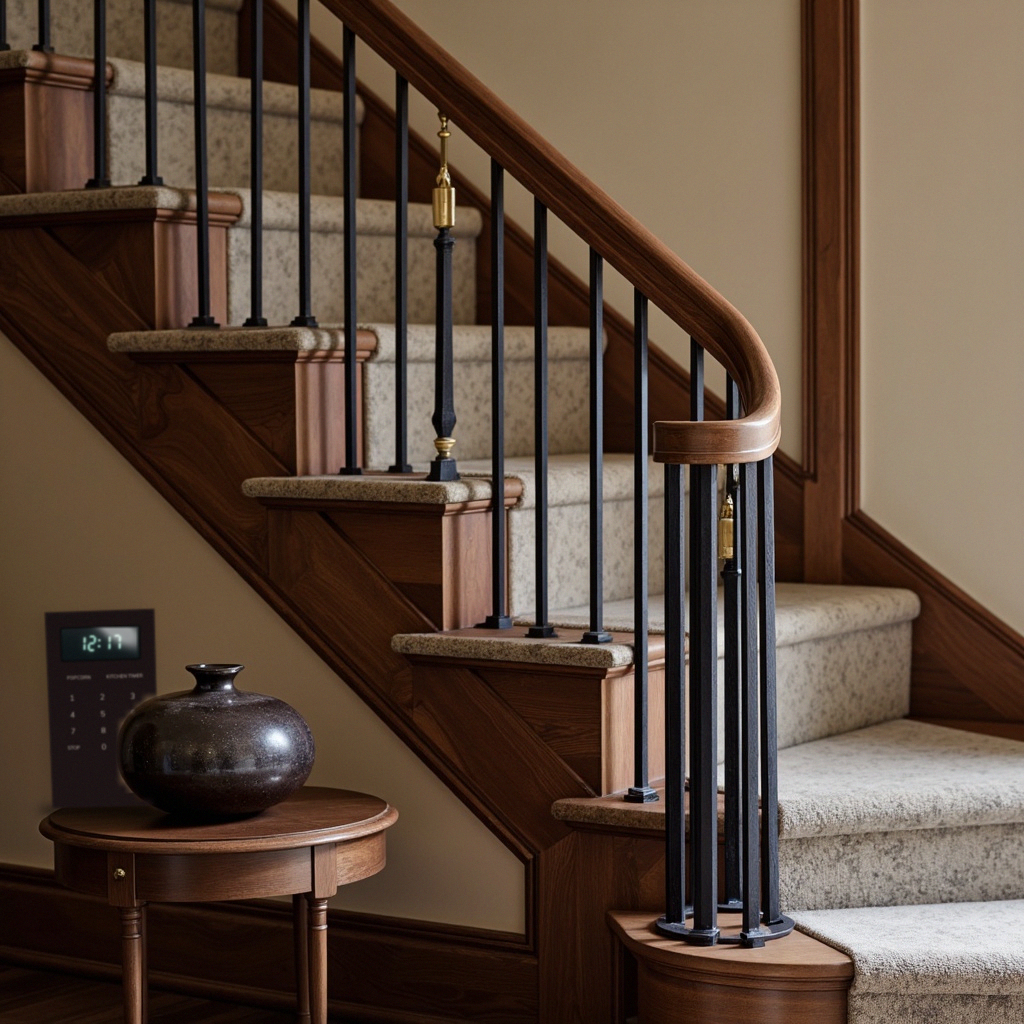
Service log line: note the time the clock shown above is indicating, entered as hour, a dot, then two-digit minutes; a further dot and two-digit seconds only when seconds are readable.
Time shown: 12.17
